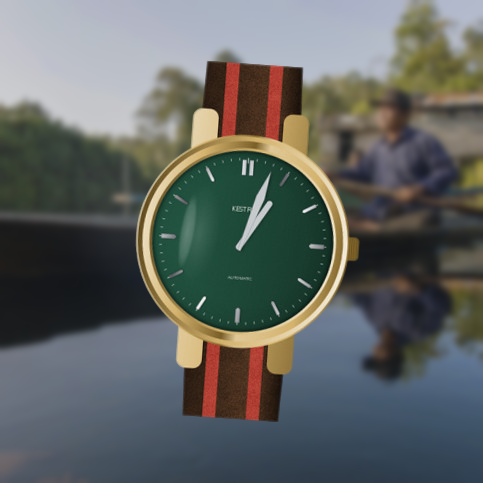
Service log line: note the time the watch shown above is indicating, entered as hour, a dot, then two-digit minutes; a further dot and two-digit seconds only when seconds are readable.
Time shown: 1.03
